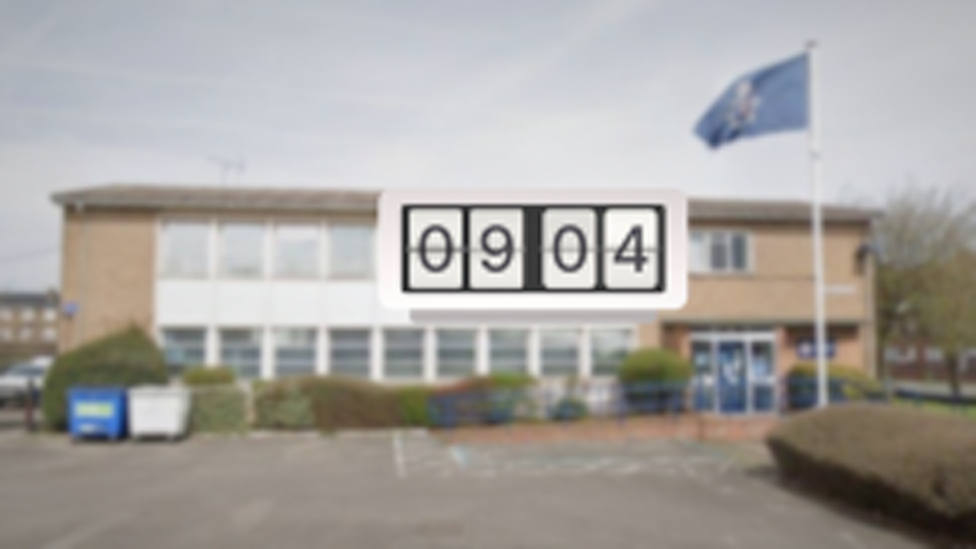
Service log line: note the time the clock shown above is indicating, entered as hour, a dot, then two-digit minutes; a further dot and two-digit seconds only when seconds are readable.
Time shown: 9.04
